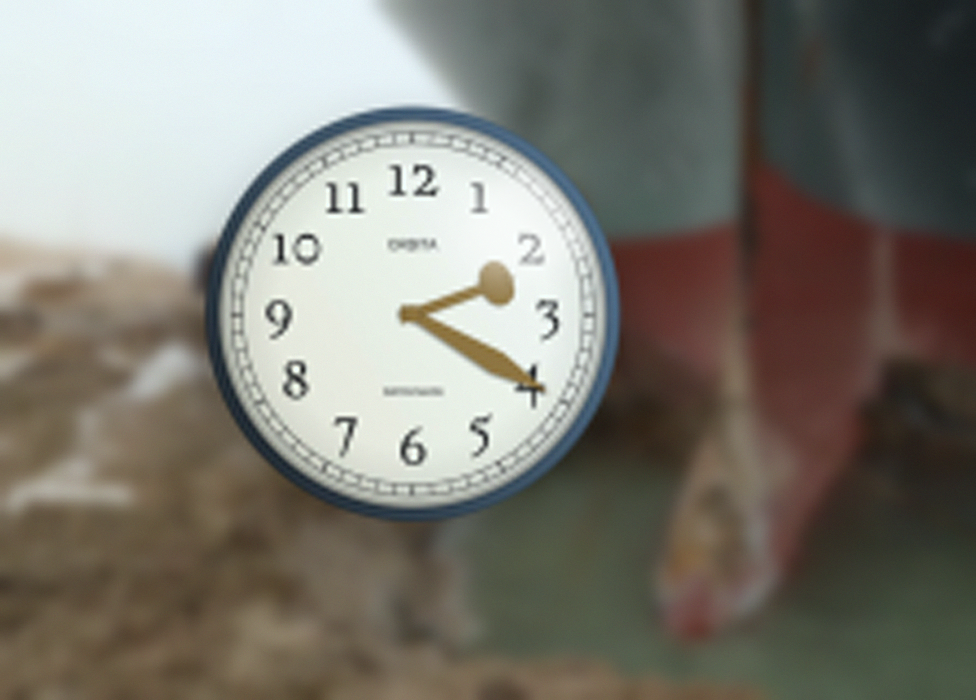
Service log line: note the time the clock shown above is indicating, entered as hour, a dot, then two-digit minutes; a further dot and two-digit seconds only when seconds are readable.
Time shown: 2.20
